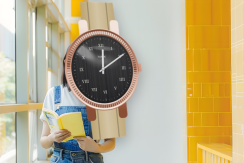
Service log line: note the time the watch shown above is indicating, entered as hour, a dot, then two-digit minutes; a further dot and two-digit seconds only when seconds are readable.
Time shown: 12.10
